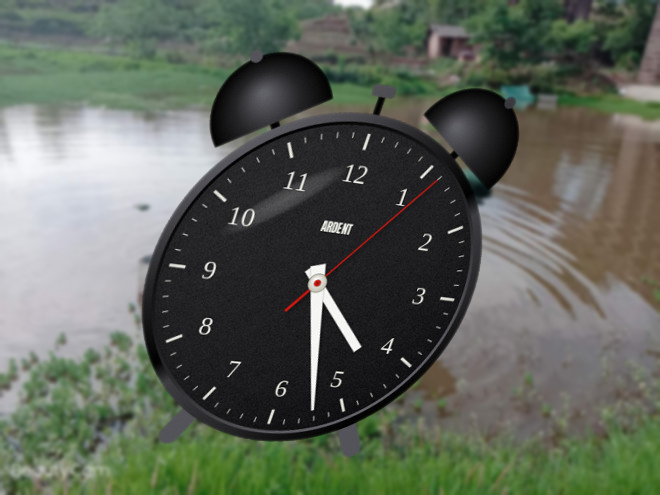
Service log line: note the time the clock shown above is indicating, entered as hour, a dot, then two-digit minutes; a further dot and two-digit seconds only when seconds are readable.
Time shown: 4.27.06
